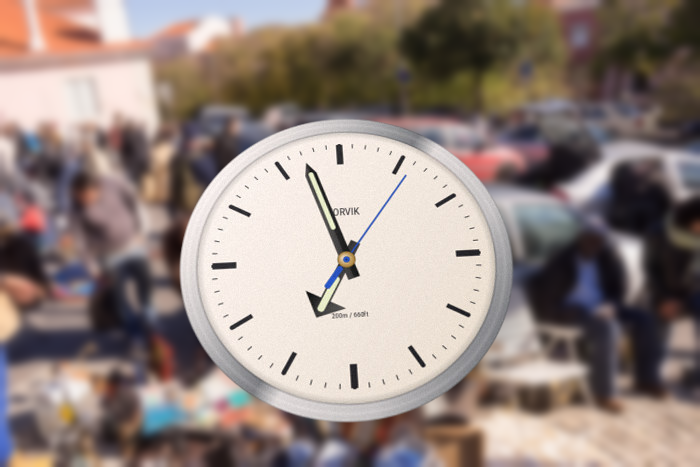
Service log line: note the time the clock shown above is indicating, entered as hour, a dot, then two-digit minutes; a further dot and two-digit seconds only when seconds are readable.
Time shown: 6.57.06
